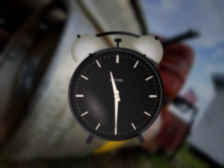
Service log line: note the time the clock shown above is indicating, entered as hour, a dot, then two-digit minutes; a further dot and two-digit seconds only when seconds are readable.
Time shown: 11.30
